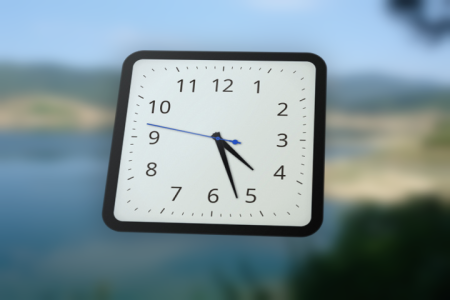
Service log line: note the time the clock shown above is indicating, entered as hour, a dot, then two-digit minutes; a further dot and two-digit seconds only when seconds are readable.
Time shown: 4.26.47
